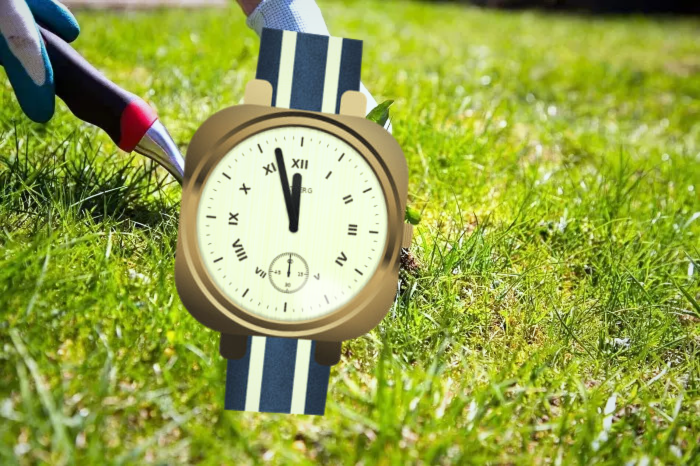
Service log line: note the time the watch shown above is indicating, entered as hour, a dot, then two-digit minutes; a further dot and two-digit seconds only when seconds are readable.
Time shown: 11.57
